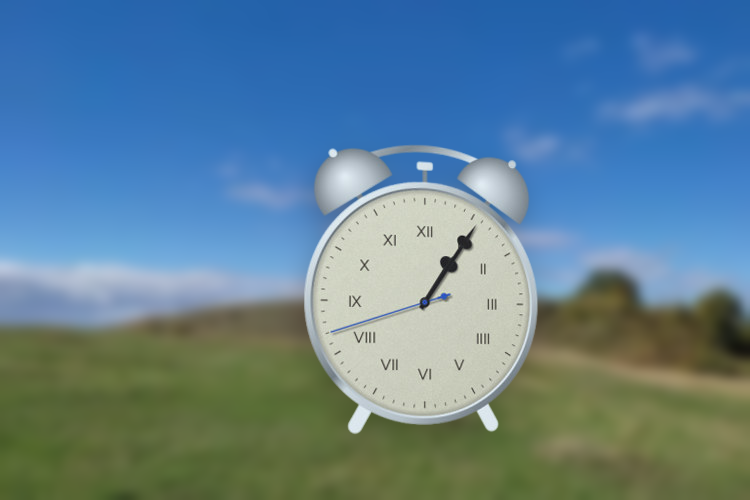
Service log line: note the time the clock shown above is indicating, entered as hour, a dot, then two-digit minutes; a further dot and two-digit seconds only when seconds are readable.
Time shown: 1.05.42
